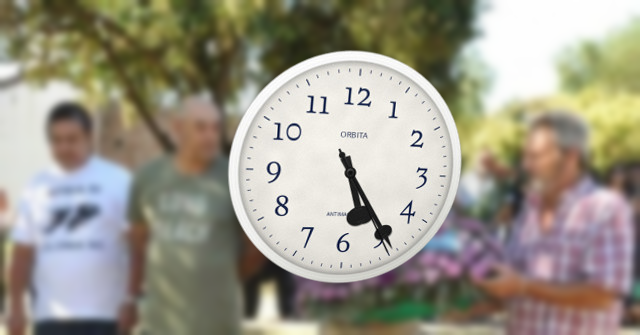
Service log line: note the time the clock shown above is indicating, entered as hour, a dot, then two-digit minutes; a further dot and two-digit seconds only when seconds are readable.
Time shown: 5.24.25
